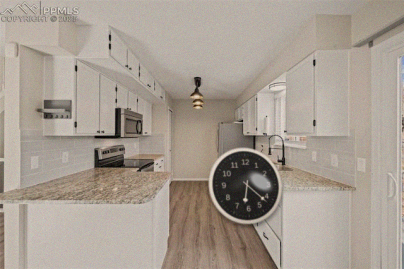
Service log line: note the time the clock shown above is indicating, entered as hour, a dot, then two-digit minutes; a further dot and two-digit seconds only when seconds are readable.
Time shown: 6.22
